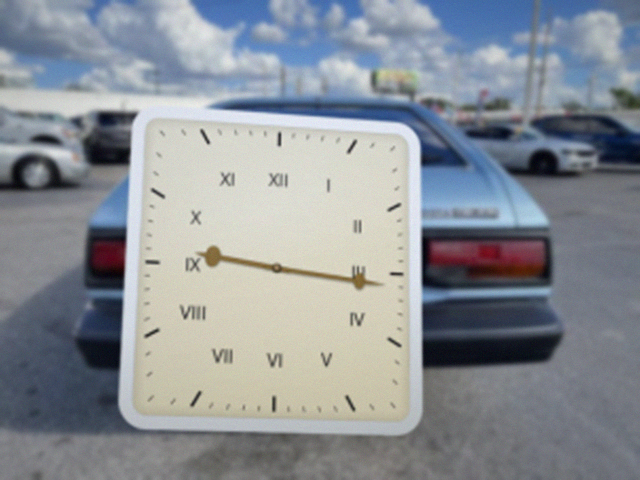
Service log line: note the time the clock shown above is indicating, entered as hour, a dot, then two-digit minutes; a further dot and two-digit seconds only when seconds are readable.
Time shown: 9.16
